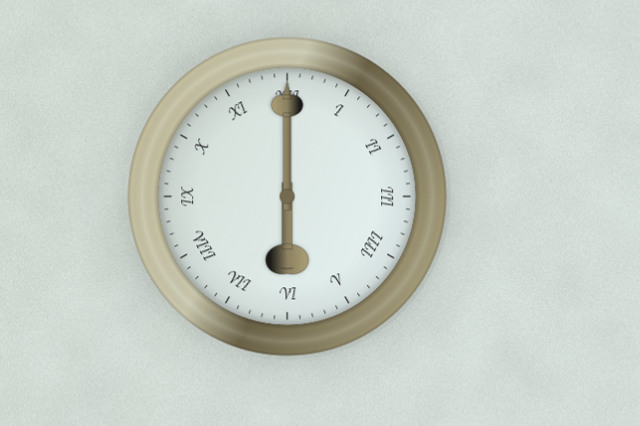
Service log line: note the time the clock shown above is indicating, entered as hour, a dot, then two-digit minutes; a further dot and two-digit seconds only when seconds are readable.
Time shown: 6.00
